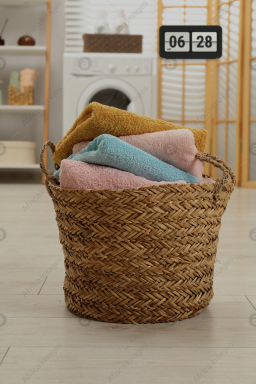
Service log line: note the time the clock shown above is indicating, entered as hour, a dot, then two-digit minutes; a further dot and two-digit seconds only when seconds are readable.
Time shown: 6.28
